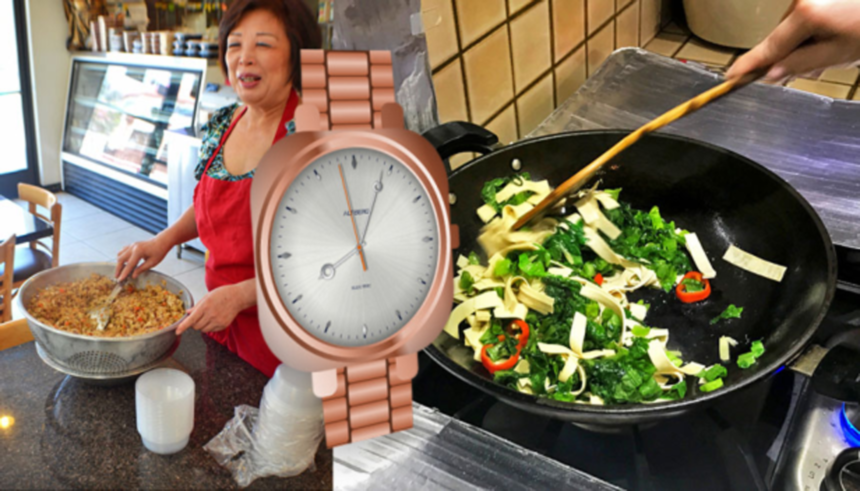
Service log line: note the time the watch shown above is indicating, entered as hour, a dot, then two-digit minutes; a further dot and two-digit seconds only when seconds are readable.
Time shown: 8.03.58
